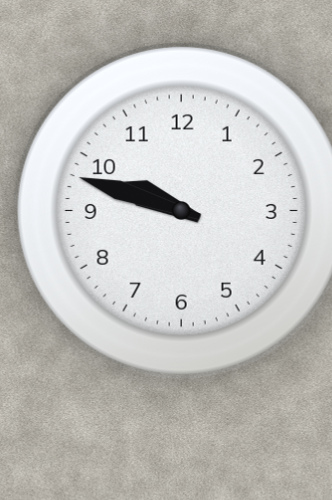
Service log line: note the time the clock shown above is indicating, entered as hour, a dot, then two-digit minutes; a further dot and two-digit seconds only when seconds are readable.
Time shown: 9.48
